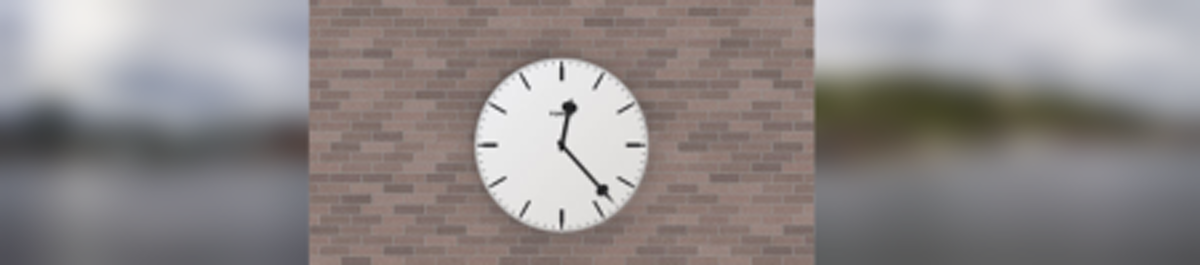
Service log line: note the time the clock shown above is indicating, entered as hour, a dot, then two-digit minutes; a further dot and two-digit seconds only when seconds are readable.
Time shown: 12.23
